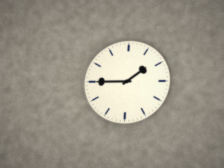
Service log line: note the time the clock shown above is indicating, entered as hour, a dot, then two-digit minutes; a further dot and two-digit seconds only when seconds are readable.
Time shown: 1.45
